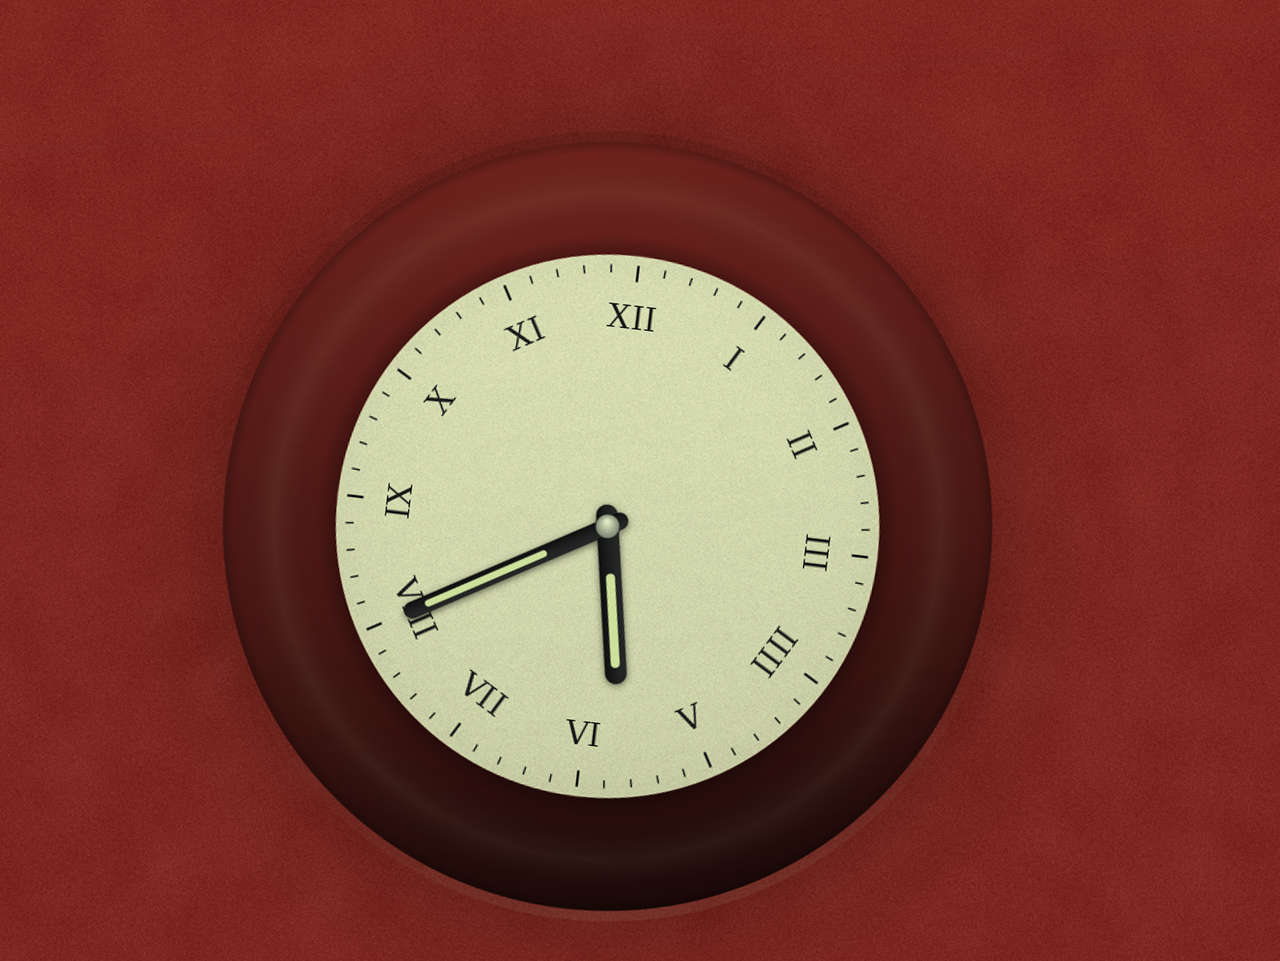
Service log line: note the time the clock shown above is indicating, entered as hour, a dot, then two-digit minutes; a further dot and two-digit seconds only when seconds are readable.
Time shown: 5.40
